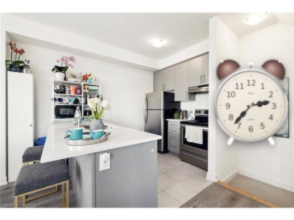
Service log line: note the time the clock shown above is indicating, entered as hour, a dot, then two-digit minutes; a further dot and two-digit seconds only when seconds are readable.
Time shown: 2.37
